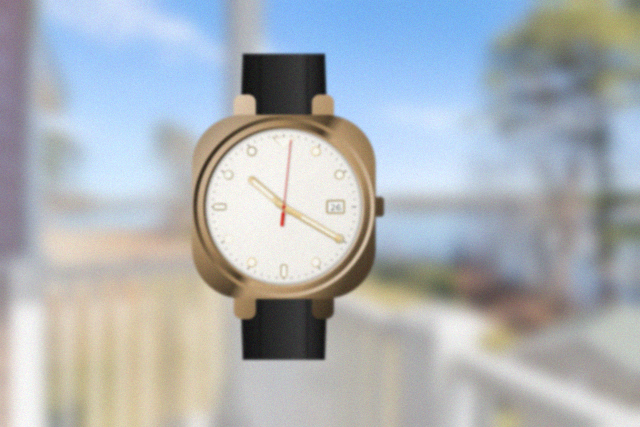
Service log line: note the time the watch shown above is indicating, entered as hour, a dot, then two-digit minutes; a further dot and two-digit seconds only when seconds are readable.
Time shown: 10.20.01
